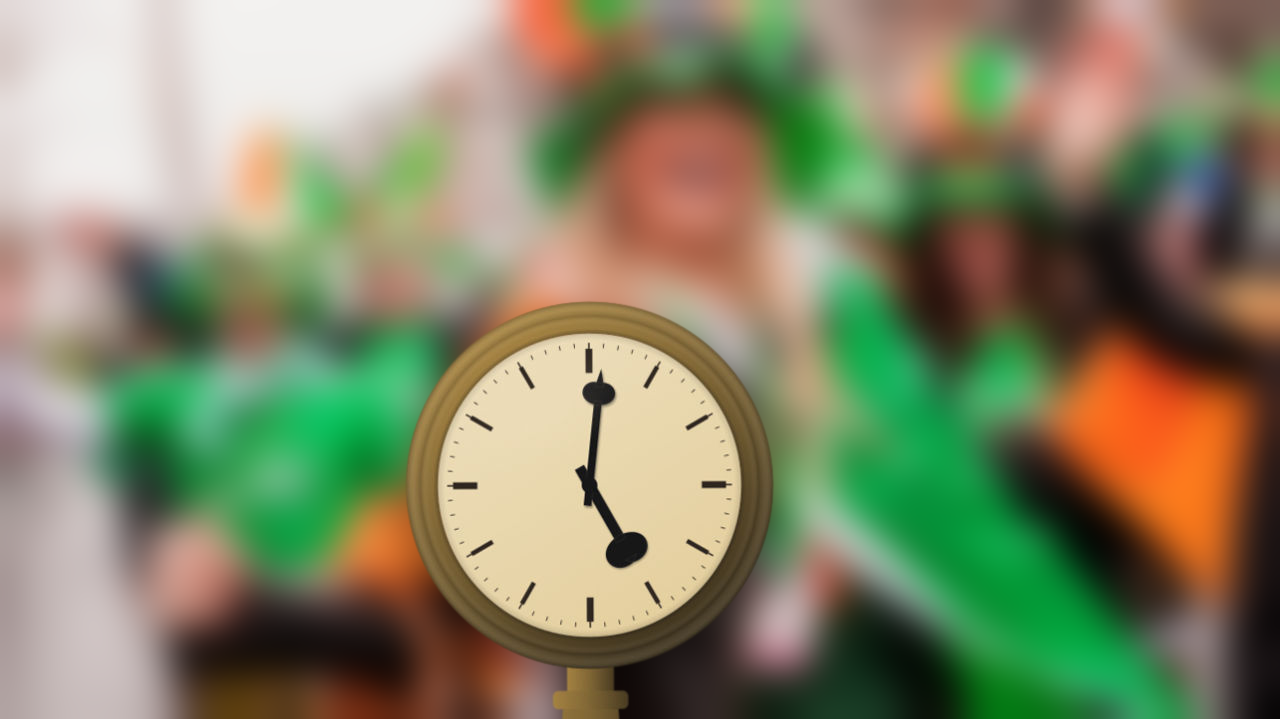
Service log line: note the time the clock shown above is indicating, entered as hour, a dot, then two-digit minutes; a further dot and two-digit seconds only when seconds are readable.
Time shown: 5.01
